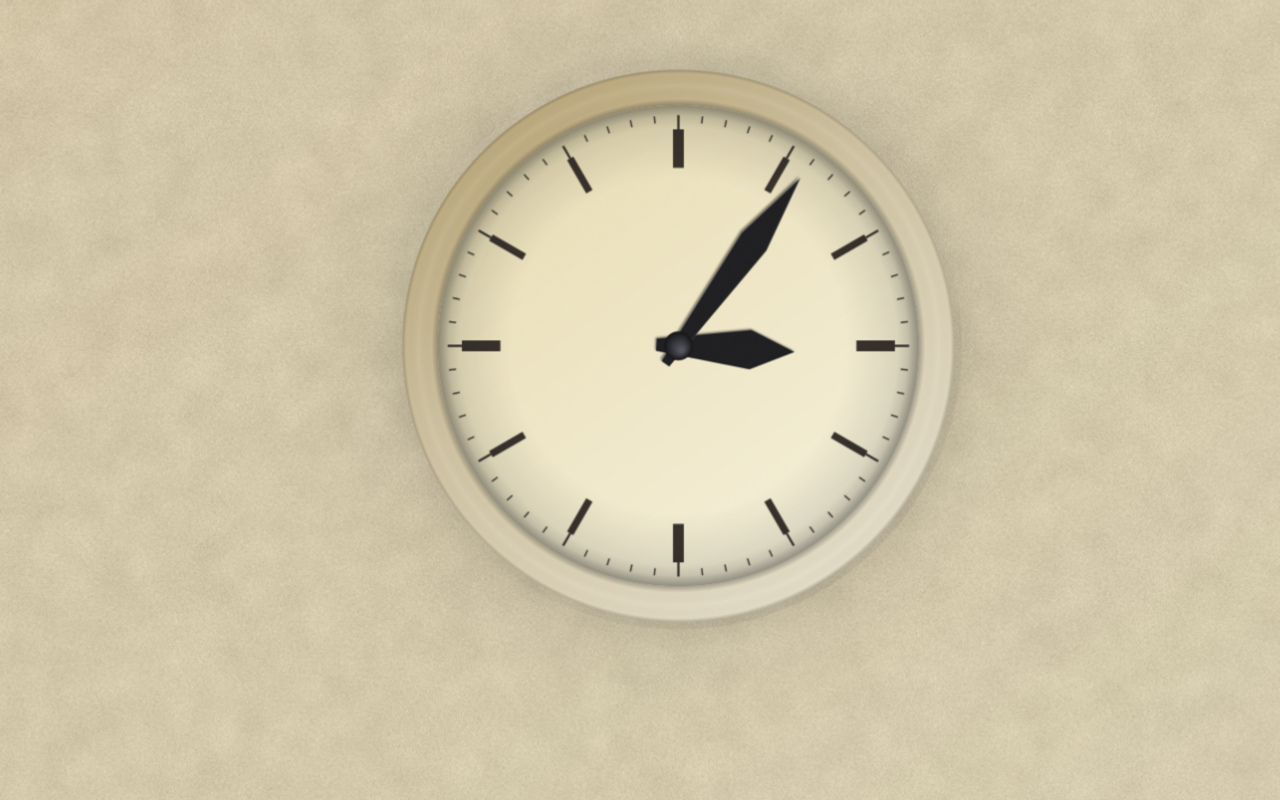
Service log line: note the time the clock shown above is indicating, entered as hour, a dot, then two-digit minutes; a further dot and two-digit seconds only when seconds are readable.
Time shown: 3.06
